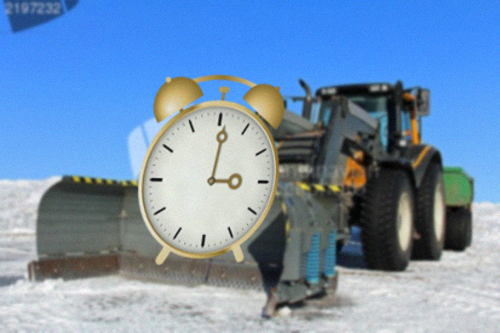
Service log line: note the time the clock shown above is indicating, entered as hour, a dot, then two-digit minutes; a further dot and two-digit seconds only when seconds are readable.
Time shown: 3.01
